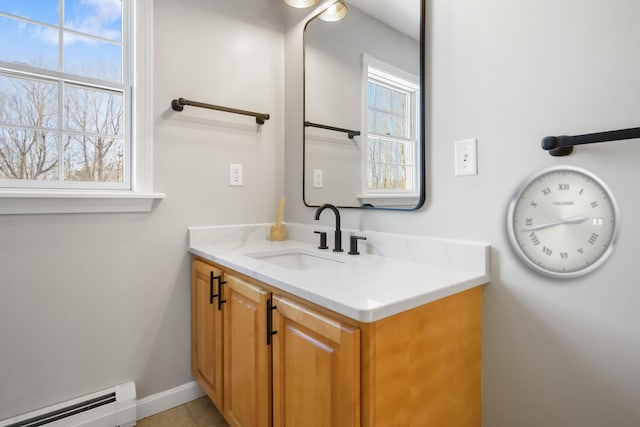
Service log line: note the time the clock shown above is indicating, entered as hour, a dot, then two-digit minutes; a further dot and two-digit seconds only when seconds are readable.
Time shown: 2.43
